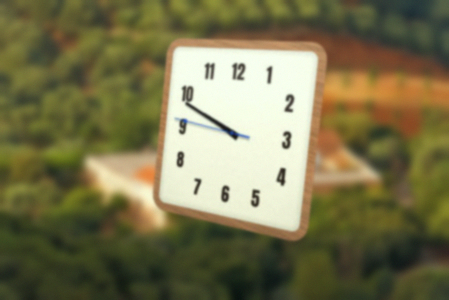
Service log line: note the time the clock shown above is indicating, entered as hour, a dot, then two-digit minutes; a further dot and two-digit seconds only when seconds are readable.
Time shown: 9.48.46
